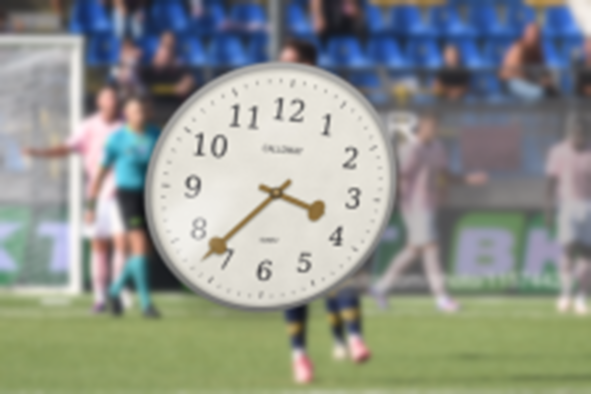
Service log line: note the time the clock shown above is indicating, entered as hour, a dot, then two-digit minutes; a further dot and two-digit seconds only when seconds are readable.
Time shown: 3.37
